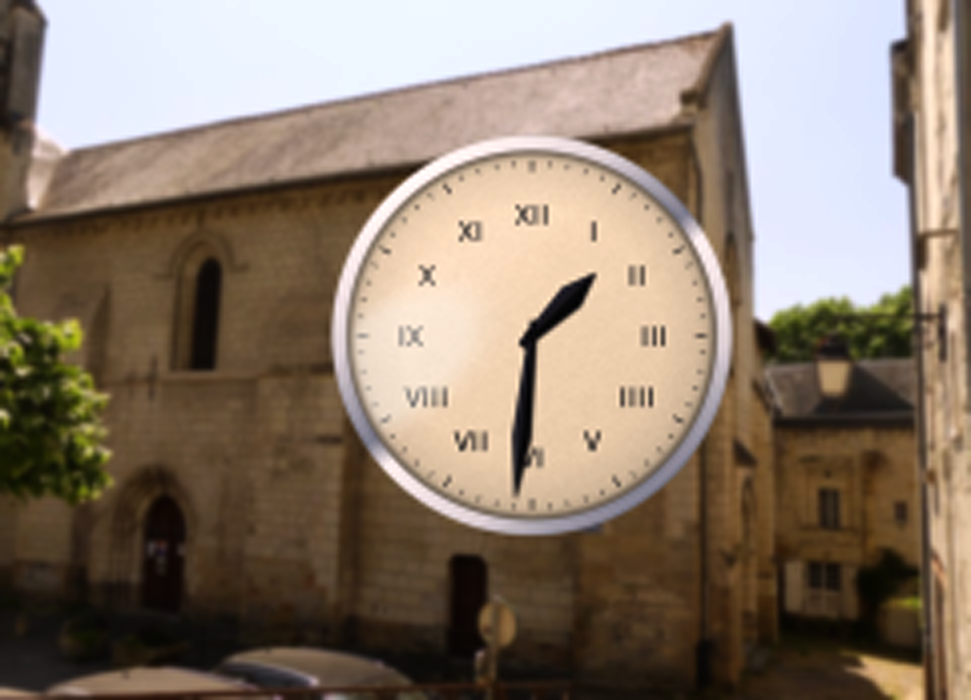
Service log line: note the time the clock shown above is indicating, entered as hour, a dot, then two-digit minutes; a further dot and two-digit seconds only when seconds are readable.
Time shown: 1.31
